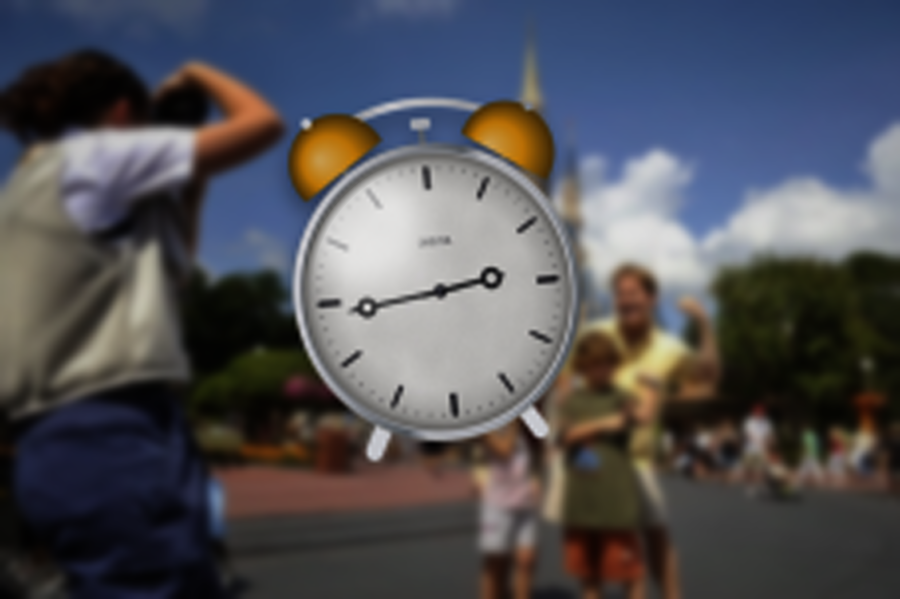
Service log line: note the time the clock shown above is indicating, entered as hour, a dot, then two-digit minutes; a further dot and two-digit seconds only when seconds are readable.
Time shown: 2.44
